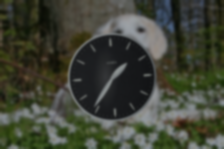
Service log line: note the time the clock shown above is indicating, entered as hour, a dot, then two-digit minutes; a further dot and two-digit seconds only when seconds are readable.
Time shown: 1.36
